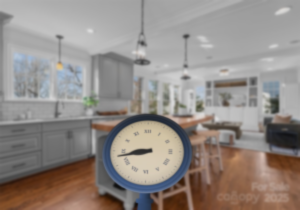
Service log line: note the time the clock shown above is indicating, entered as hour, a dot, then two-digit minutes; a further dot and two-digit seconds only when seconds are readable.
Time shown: 8.43
